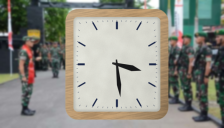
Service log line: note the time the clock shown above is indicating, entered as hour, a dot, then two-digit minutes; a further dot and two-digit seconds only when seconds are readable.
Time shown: 3.29
